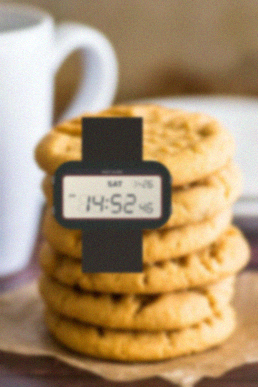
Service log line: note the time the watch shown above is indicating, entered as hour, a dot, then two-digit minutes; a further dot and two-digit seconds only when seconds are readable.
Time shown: 14.52
